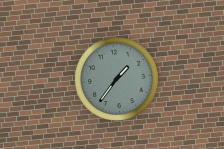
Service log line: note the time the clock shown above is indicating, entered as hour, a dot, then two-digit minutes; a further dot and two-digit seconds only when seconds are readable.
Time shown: 1.37
